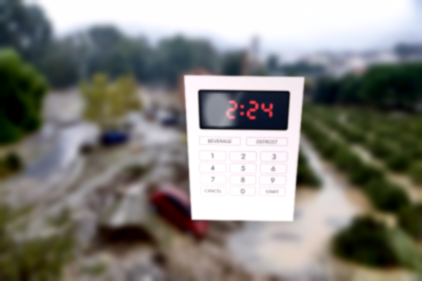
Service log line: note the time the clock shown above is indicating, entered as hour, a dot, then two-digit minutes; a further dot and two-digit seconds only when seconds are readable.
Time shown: 2.24
